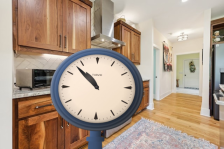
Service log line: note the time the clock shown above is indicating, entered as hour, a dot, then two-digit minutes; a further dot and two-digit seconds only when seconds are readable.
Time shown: 10.53
